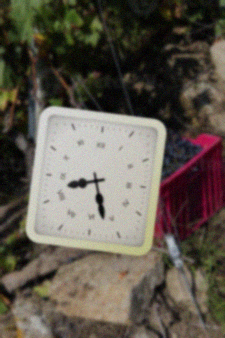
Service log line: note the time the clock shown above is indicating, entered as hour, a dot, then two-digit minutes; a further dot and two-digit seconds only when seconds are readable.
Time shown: 8.27
